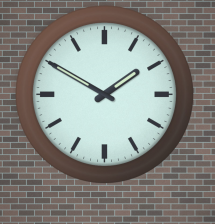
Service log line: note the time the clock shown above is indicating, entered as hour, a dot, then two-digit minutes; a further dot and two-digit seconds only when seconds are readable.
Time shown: 1.50
